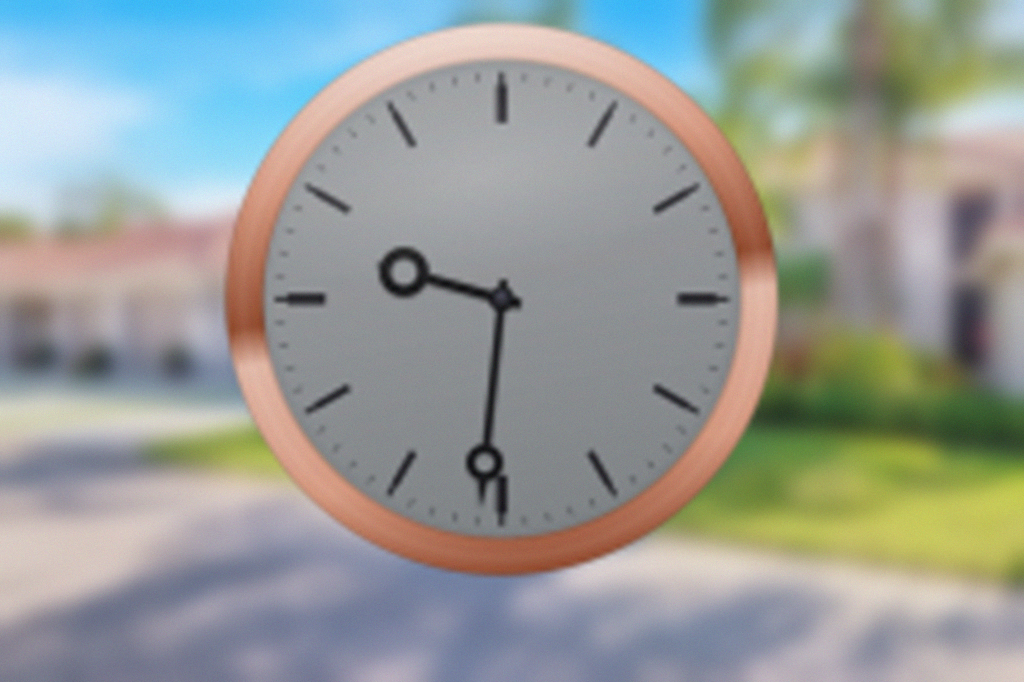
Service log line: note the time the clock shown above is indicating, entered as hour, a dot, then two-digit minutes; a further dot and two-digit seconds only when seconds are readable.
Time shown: 9.31
